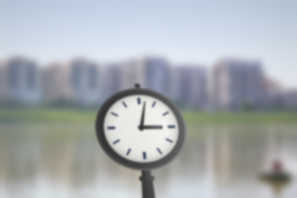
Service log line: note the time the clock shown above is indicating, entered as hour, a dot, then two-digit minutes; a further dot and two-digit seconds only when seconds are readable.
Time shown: 3.02
